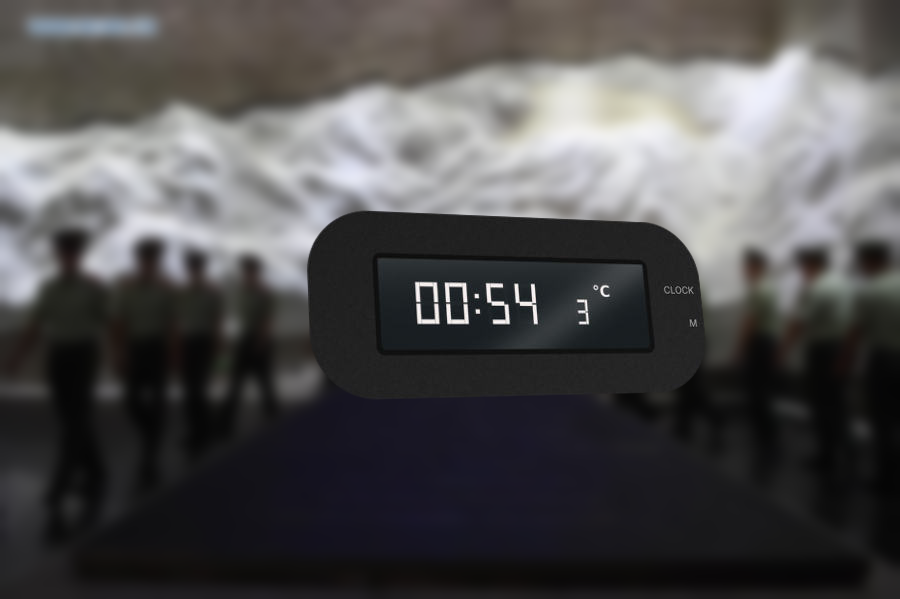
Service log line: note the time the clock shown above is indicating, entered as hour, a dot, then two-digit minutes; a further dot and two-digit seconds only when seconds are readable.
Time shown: 0.54
